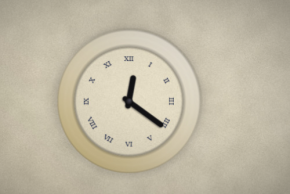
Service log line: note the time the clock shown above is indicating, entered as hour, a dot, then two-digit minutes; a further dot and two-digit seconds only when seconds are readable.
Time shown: 12.21
